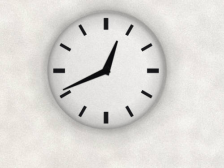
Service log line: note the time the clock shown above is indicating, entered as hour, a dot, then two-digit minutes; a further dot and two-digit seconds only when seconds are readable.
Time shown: 12.41
